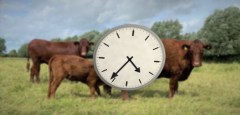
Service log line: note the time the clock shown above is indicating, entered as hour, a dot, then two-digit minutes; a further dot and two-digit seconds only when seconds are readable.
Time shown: 4.36
